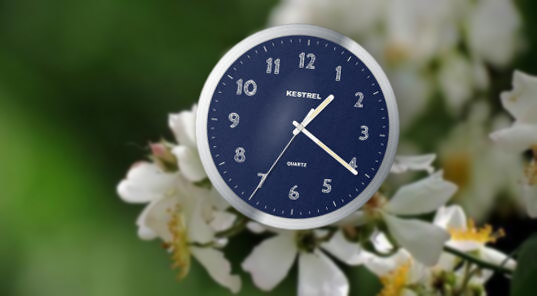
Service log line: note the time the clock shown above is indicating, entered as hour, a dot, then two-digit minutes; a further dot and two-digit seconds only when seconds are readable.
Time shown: 1.20.35
